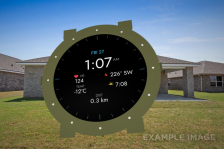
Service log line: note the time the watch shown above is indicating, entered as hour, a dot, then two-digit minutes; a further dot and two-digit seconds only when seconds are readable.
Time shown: 1.07
